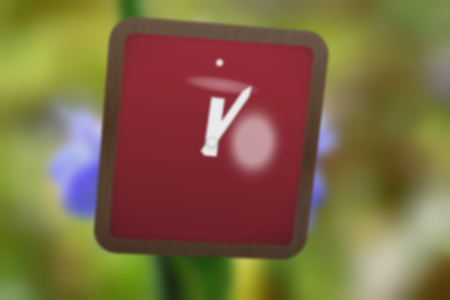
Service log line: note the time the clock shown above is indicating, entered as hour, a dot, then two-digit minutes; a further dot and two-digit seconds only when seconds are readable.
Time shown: 12.05
